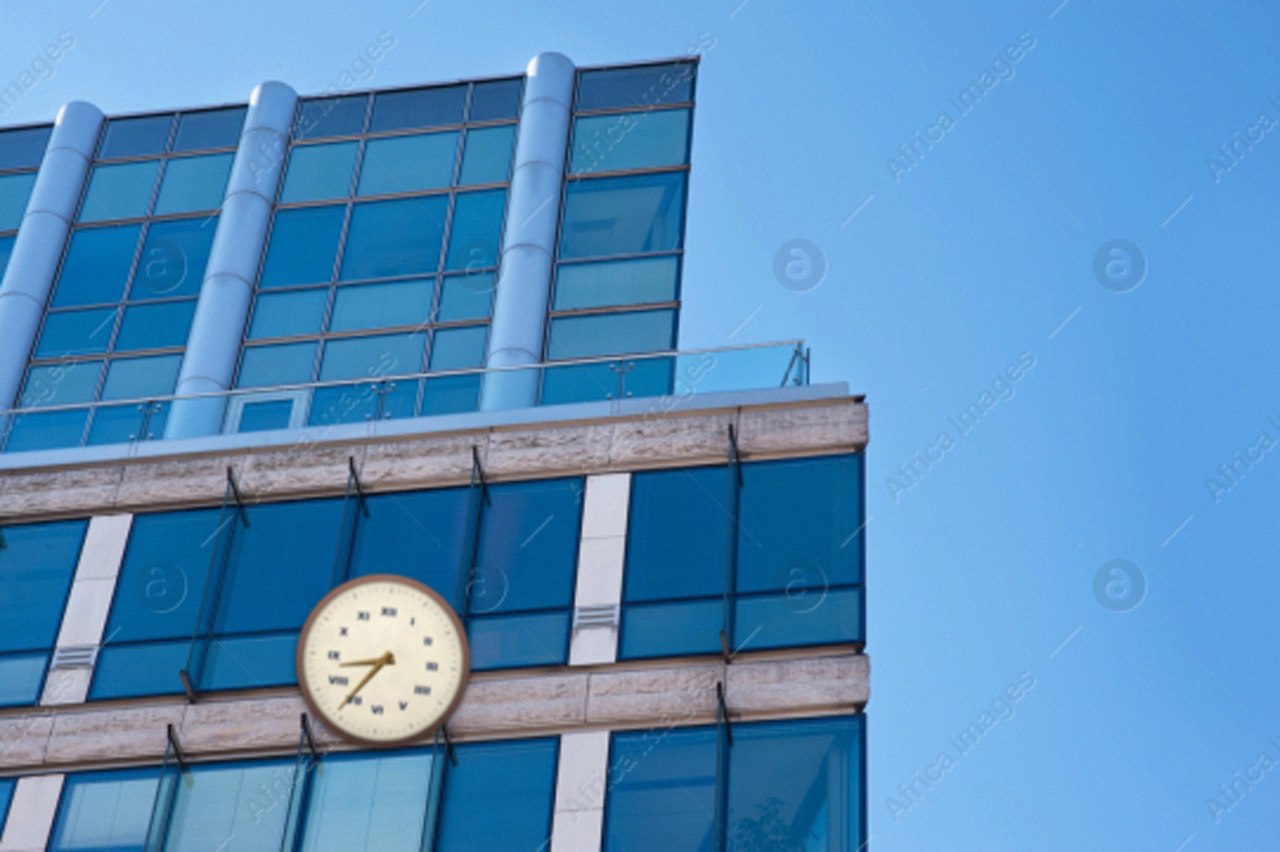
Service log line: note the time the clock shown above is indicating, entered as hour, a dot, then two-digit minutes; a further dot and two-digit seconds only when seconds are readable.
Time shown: 8.36
